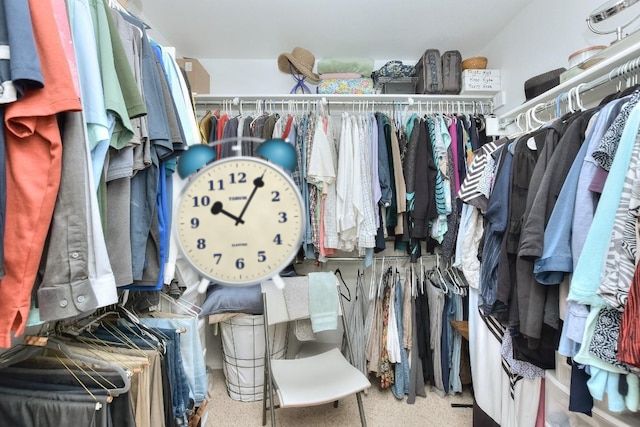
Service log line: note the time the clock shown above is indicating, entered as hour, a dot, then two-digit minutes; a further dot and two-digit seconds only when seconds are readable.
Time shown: 10.05
